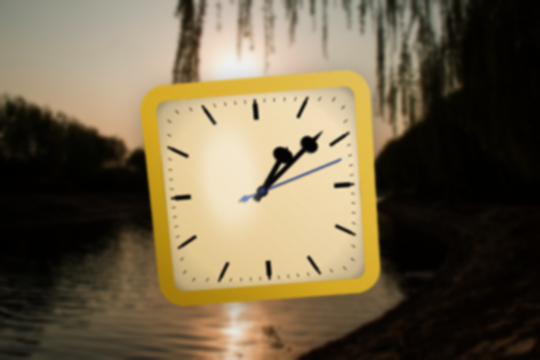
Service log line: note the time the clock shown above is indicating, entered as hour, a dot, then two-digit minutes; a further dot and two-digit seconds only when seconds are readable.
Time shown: 1.08.12
